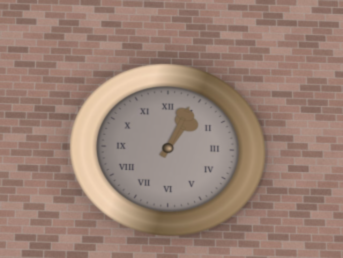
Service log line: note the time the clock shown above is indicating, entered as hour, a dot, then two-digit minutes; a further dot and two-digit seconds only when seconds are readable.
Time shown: 1.04
